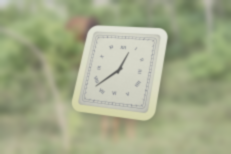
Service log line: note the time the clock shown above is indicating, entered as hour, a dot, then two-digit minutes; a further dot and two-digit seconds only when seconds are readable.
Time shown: 12.38
